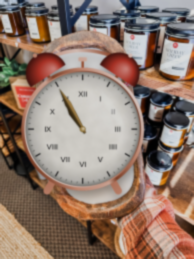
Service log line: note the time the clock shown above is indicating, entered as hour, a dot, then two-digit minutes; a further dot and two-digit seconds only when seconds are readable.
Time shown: 10.55
